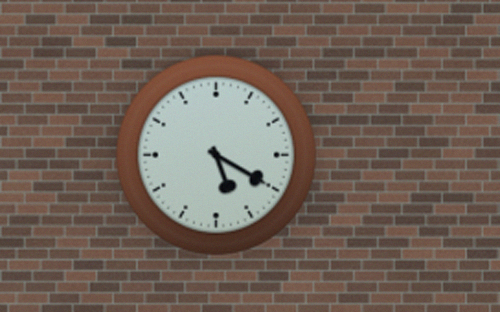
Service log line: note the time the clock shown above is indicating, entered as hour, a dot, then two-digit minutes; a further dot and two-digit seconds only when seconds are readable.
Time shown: 5.20
